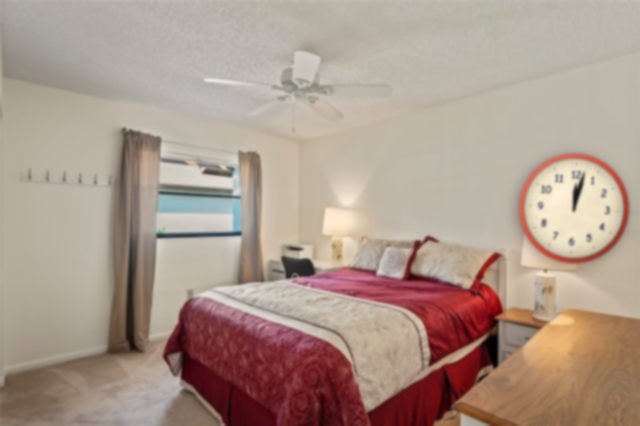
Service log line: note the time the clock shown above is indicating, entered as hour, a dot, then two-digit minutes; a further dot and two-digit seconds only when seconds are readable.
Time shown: 12.02
